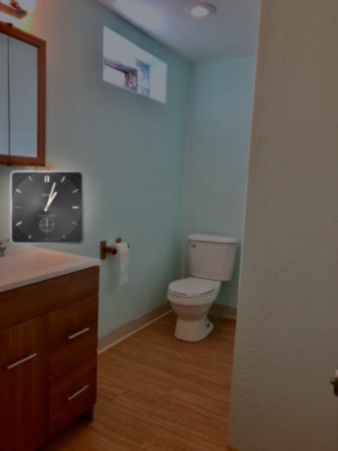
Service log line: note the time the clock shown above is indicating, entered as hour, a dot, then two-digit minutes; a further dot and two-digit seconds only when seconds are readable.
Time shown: 1.03
